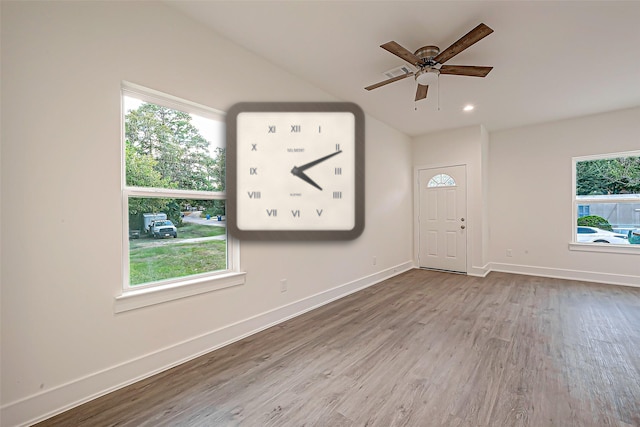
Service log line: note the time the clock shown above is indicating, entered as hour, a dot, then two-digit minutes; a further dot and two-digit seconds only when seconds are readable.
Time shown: 4.11
